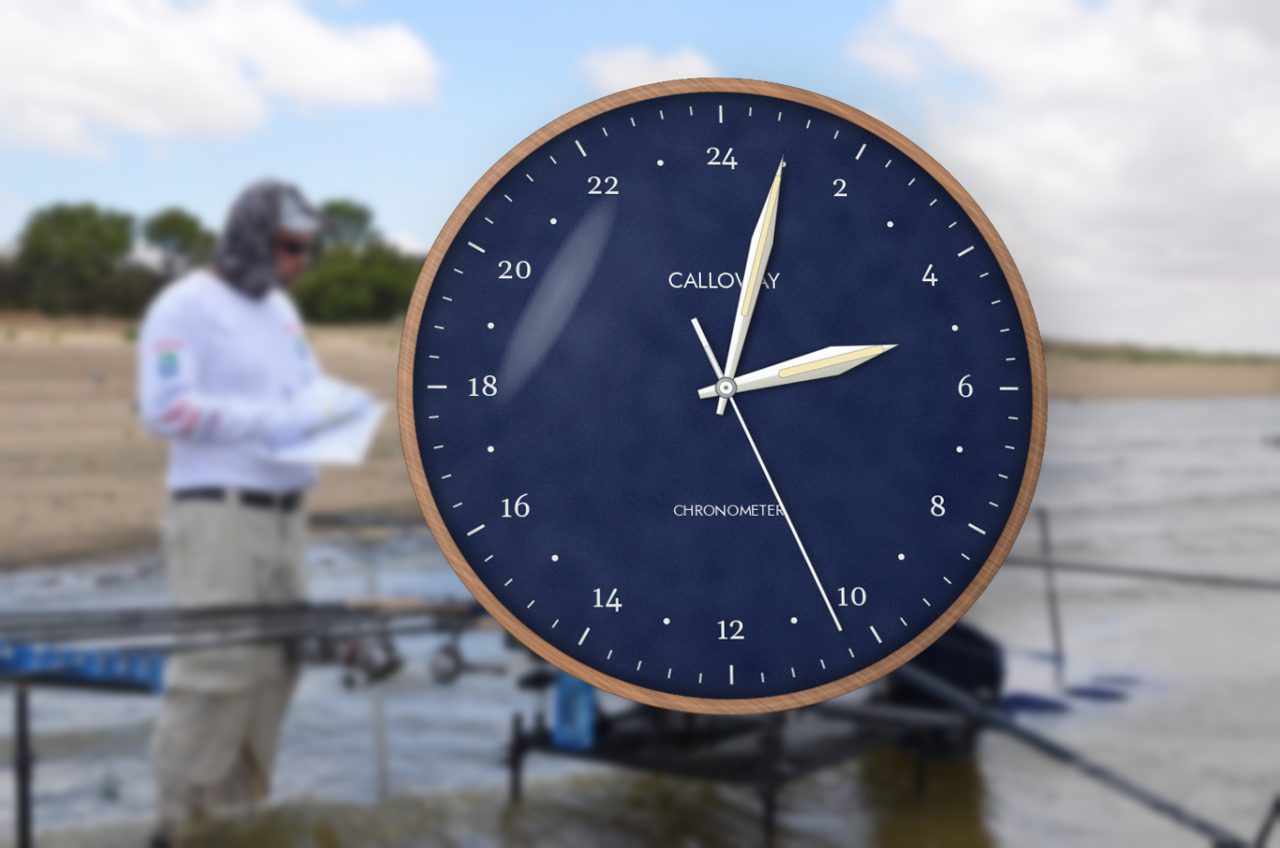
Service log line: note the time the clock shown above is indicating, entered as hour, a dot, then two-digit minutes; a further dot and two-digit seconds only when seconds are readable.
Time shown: 5.02.26
